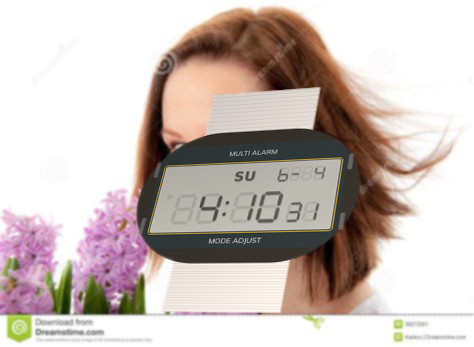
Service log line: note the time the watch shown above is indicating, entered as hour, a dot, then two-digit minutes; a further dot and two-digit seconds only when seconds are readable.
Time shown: 4.10.31
